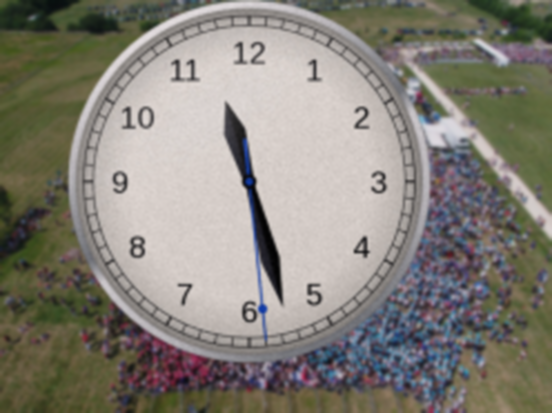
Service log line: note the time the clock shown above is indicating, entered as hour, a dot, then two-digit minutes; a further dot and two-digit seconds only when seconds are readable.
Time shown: 11.27.29
